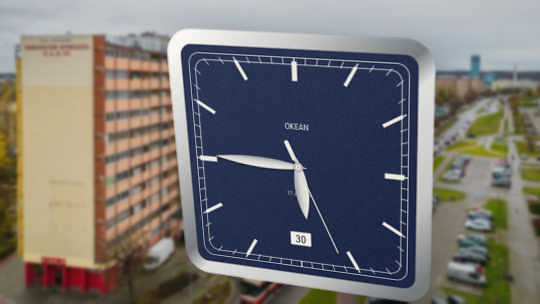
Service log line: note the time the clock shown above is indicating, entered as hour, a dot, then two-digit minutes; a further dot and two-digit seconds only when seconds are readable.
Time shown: 5.45.26
